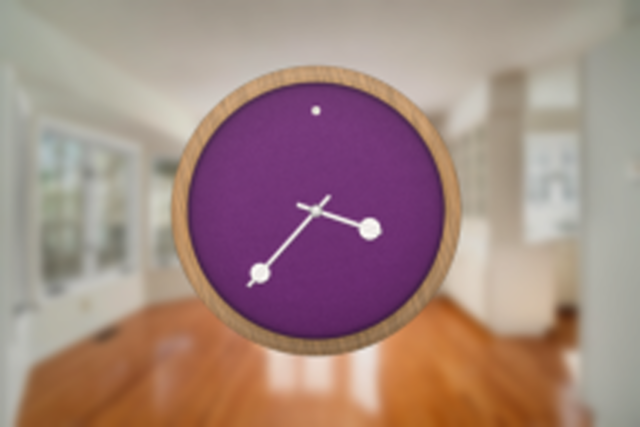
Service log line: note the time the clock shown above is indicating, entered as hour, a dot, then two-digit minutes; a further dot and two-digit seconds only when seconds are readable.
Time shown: 3.37
